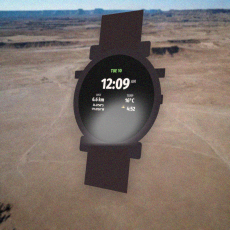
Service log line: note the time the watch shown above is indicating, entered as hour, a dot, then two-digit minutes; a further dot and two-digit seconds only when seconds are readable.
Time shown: 12.09
